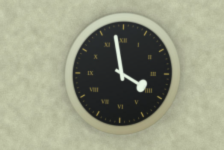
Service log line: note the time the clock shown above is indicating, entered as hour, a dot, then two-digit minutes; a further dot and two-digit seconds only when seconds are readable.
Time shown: 3.58
